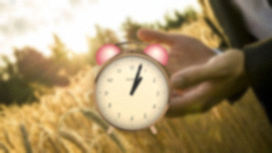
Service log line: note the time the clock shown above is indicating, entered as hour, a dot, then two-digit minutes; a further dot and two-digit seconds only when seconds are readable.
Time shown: 1.03
